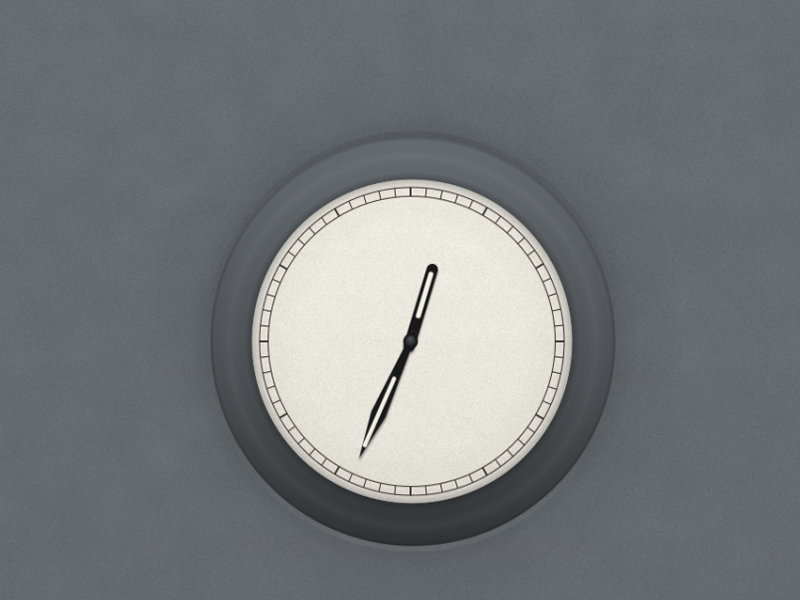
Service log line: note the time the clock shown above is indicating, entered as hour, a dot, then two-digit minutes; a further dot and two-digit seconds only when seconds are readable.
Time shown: 12.34
